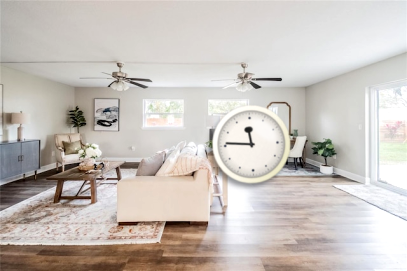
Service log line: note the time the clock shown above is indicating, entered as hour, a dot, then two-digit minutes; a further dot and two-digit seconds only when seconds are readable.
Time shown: 11.46
